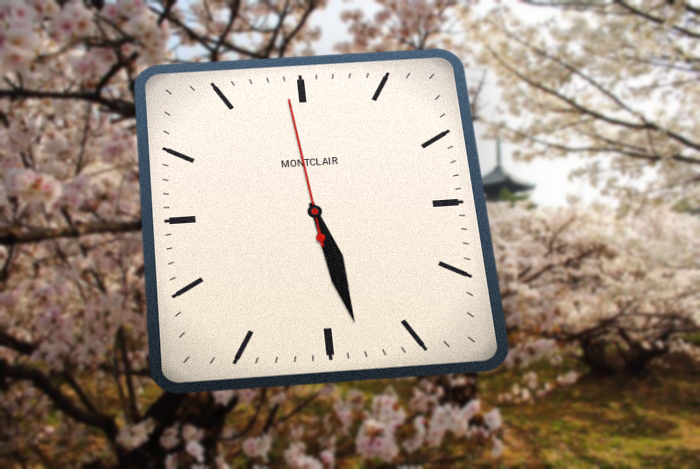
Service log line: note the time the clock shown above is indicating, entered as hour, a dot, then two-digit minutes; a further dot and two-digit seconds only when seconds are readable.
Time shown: 5.27.59
